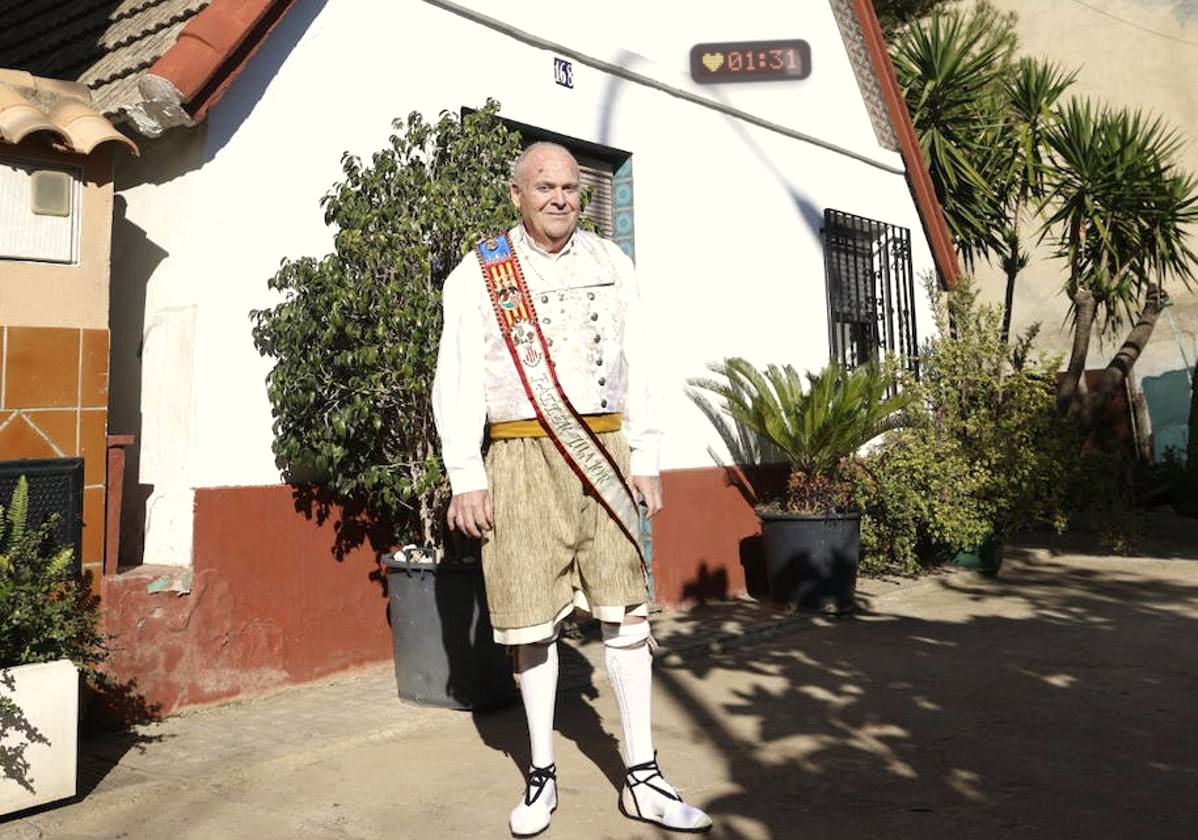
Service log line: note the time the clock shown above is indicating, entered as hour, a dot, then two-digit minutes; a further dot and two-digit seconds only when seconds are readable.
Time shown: 1.31
